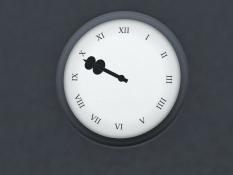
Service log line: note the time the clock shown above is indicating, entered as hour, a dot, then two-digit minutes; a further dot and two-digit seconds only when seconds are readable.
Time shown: 9.49
